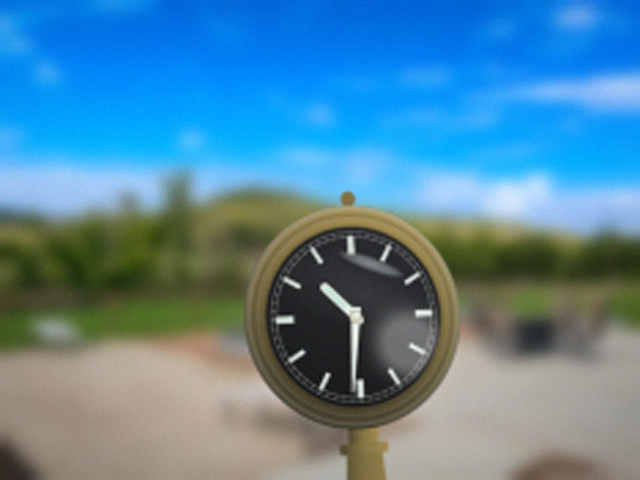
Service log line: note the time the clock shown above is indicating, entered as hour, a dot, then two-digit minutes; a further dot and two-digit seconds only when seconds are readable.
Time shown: 10.31
